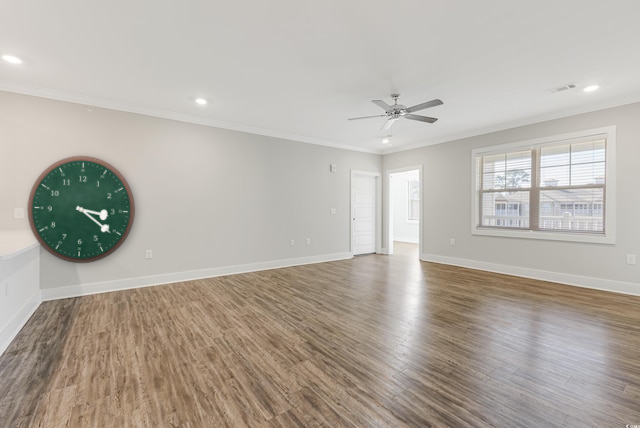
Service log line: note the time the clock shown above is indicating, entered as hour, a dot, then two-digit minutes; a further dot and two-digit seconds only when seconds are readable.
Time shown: 3.21
